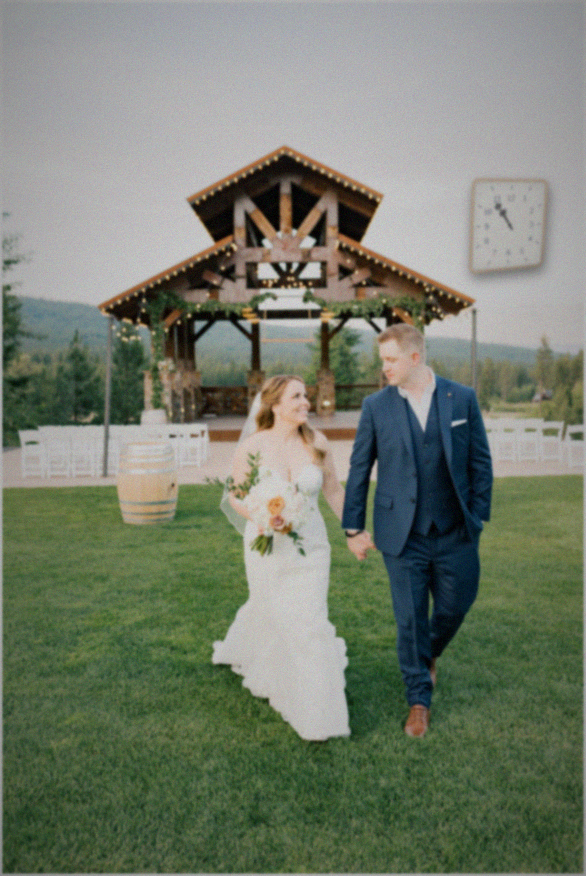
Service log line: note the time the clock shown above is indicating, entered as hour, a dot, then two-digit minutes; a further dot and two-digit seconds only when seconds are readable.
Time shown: 10.54
